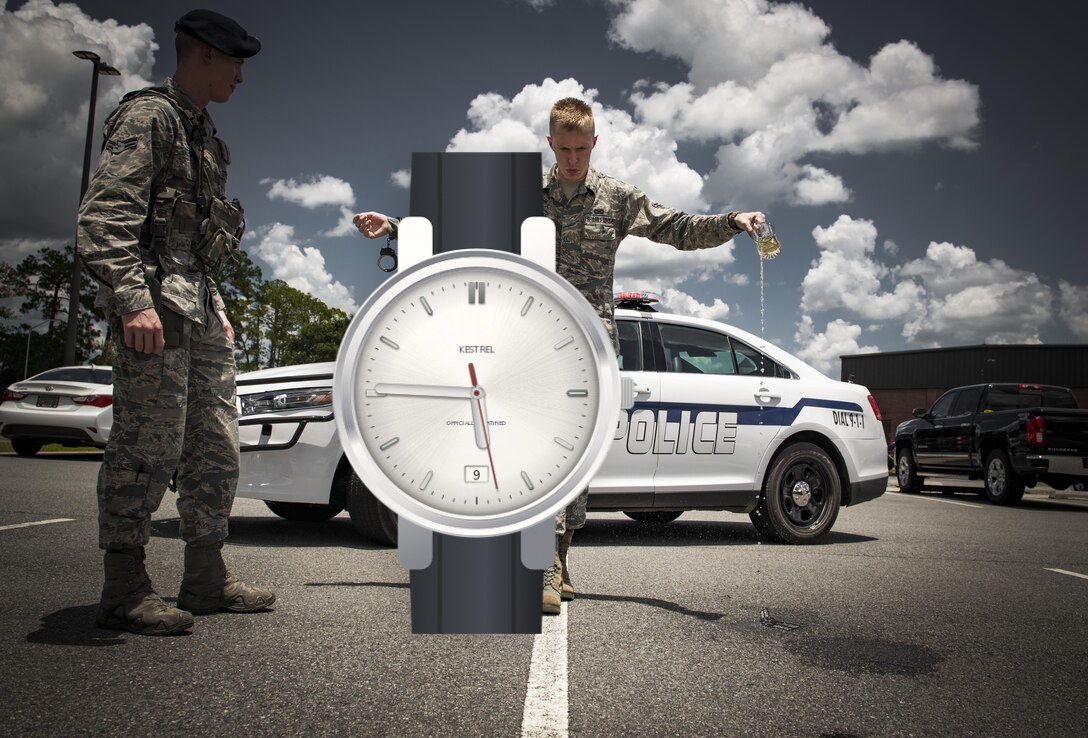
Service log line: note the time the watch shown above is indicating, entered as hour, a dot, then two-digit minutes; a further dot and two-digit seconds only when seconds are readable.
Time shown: 5.45.28
